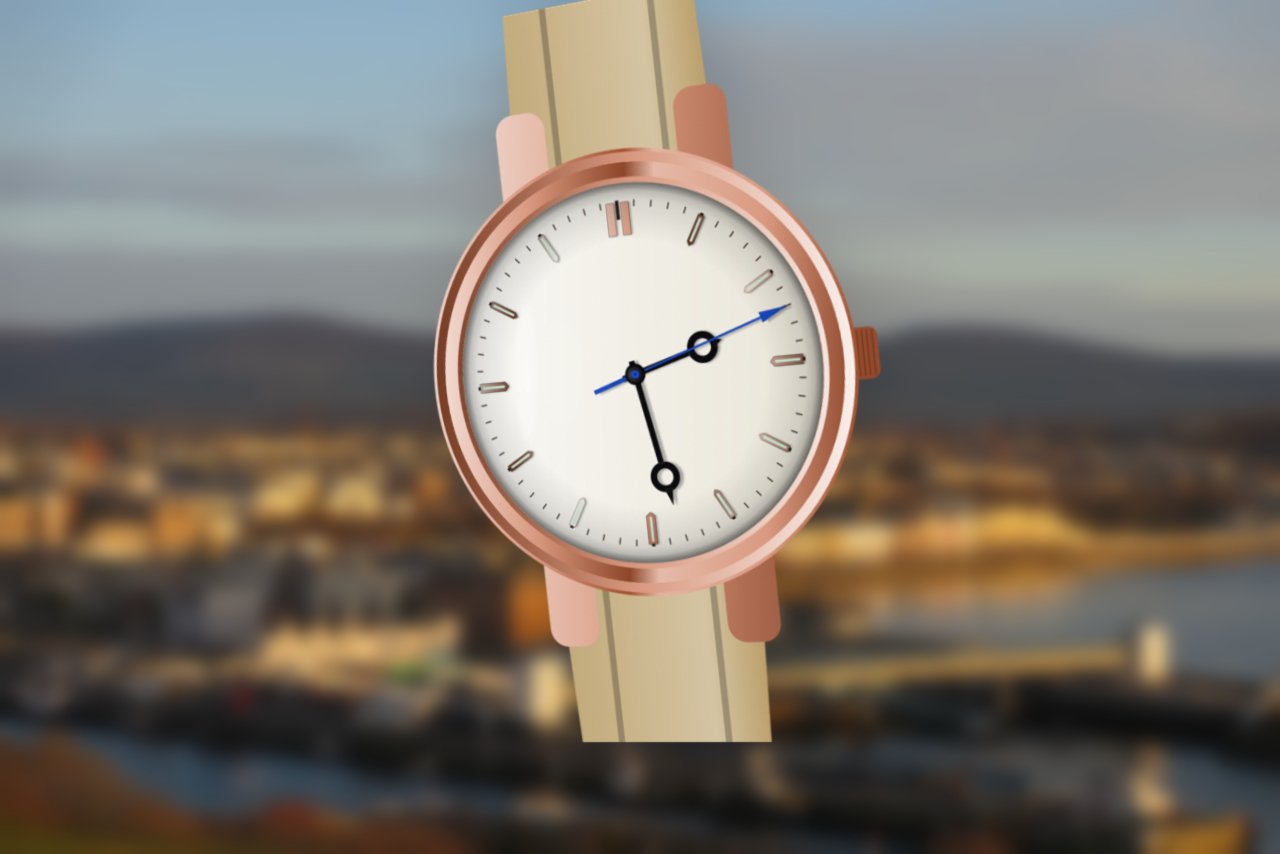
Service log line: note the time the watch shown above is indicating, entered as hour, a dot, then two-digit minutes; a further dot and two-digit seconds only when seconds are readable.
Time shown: 2.28.12
